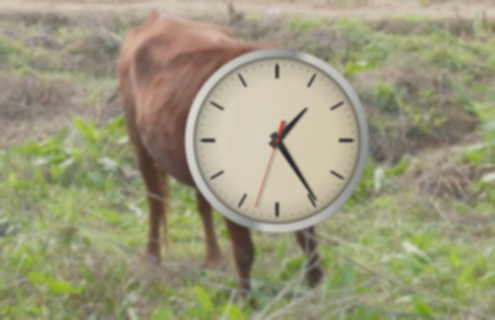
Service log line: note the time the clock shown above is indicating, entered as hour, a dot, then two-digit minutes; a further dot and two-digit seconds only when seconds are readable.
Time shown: 1.24.33
